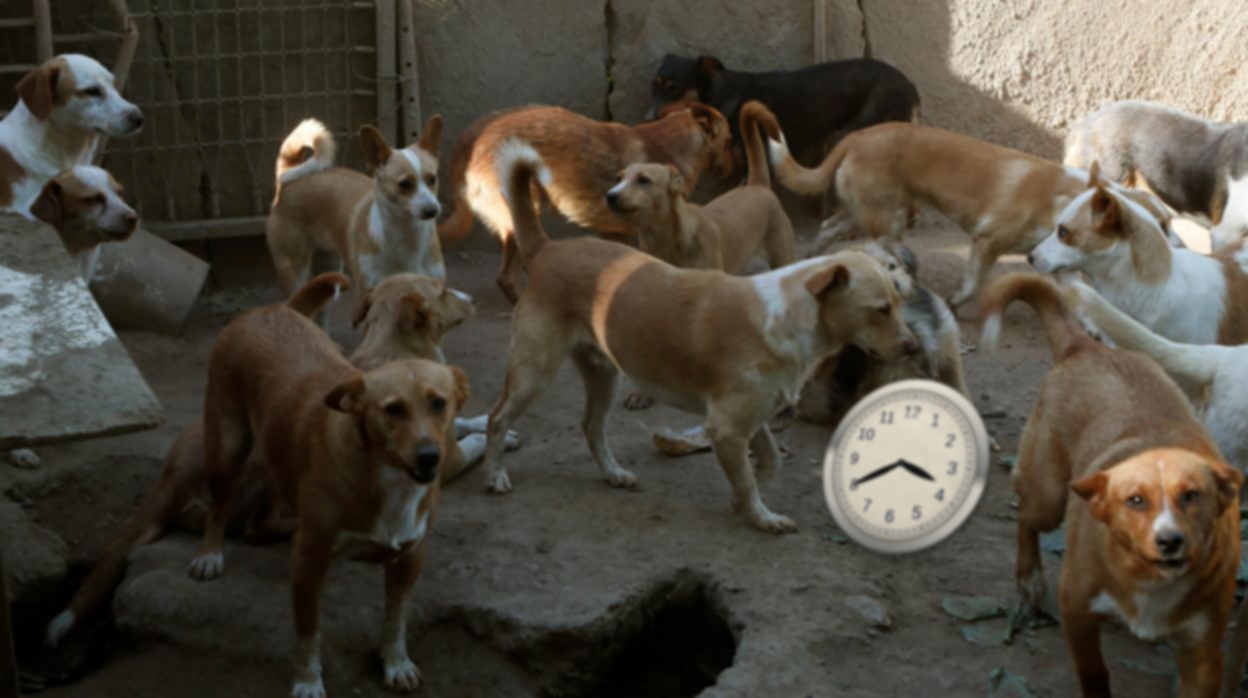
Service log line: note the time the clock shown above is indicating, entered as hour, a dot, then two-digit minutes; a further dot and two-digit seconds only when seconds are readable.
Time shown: 3.40
